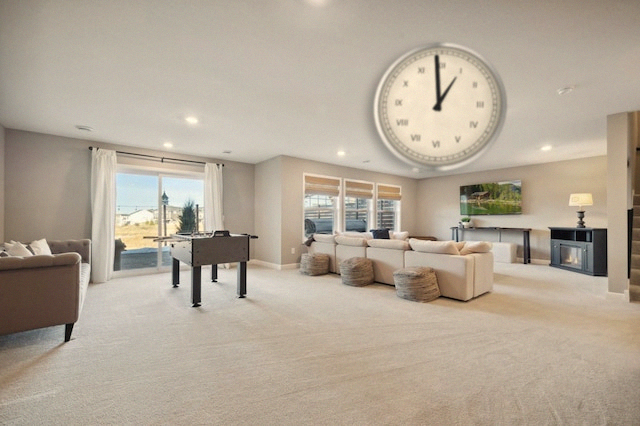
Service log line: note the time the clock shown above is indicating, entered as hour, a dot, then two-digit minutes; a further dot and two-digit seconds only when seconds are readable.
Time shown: 12.59
